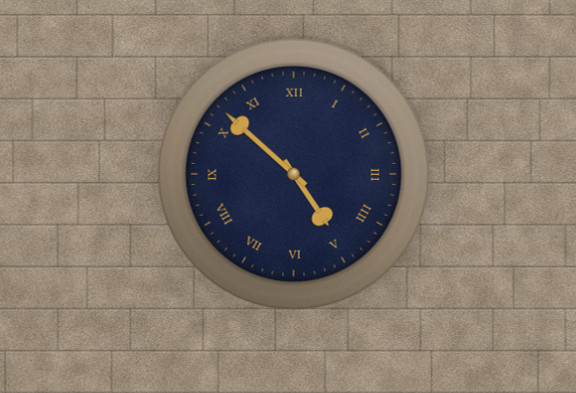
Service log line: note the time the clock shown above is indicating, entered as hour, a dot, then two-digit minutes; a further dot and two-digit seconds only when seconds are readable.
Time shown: 4.52
